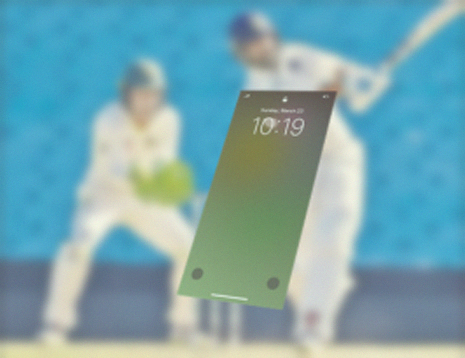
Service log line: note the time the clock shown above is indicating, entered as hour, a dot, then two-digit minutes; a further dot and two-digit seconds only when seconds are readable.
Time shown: 10.19
